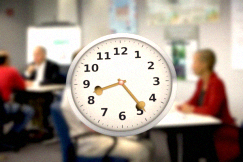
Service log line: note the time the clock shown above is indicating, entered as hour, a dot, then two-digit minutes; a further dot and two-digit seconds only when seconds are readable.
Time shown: 8.24
